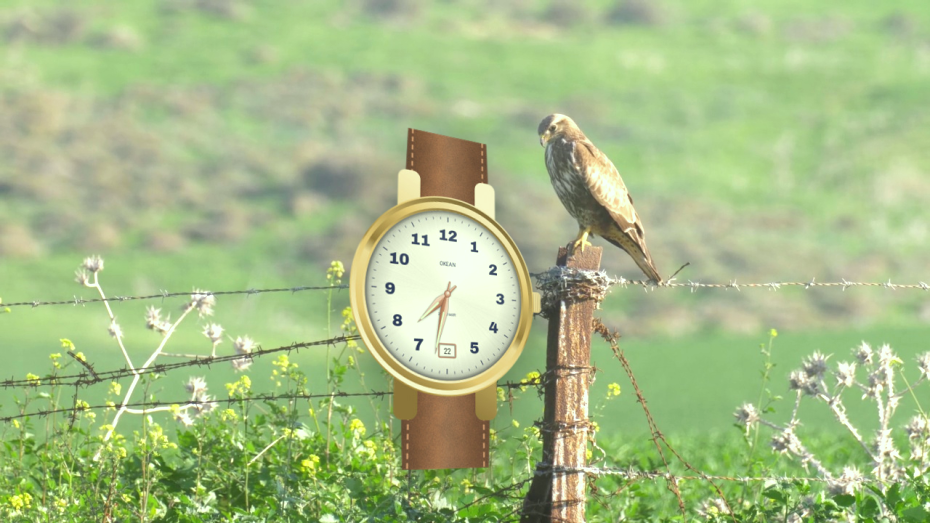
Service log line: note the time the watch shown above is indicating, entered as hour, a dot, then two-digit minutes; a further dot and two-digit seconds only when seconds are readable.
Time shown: 7.32
